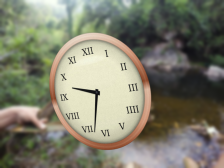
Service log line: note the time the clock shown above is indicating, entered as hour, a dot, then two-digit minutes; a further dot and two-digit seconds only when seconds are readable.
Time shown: 9.33
